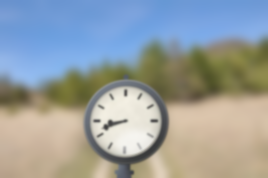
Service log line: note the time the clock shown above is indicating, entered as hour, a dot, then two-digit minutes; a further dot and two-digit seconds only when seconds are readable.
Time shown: 8.42
